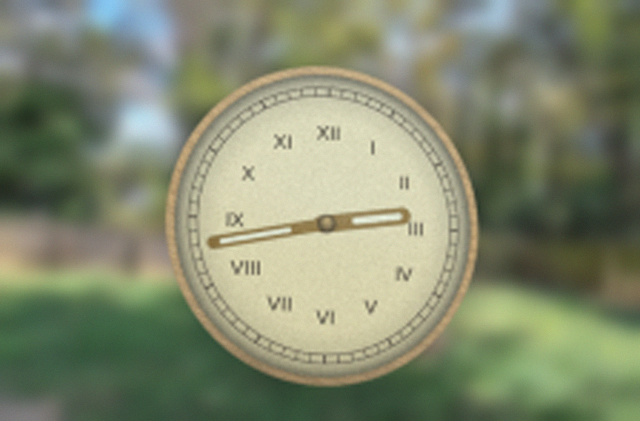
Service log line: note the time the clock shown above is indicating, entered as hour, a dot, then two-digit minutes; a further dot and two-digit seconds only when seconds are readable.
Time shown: 2.43
